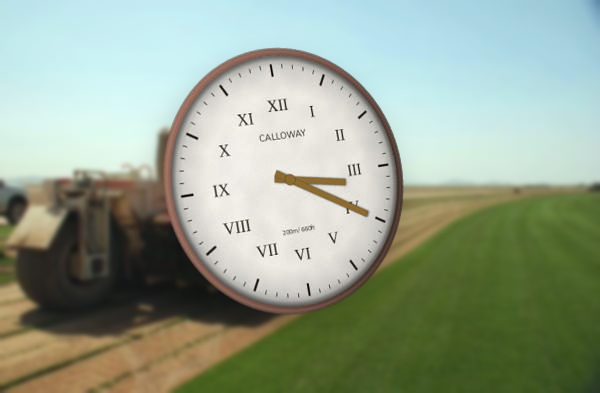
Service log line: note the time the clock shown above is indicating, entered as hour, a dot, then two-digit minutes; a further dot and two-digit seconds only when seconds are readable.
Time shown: 3.20
